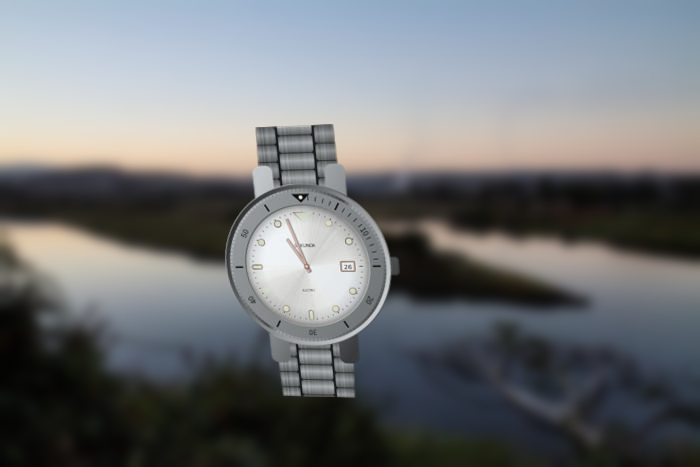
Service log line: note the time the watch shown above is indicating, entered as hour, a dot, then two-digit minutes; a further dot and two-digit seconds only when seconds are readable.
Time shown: 10.57
